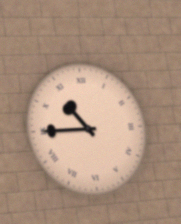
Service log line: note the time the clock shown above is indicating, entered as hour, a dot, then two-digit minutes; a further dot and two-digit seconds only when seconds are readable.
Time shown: 10.45
